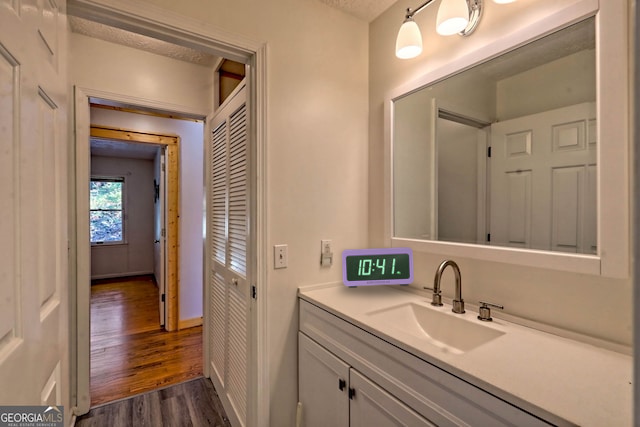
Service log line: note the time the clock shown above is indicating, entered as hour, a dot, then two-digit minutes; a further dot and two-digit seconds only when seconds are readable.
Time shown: 10.41
